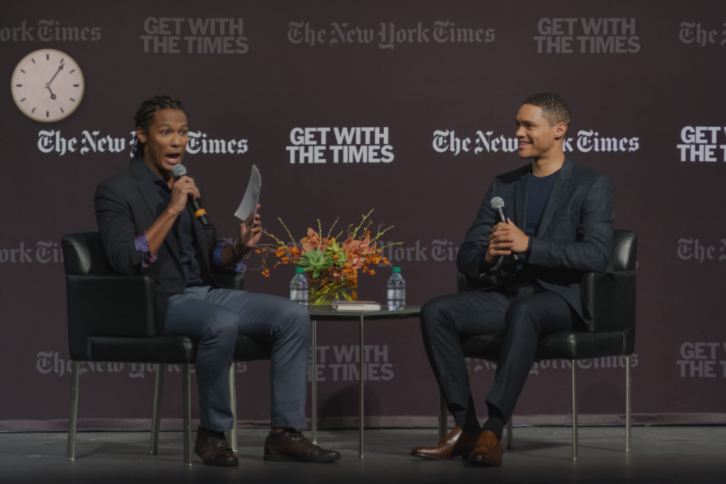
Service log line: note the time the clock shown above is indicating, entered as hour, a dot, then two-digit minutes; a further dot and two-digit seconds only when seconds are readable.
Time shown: 5.06
